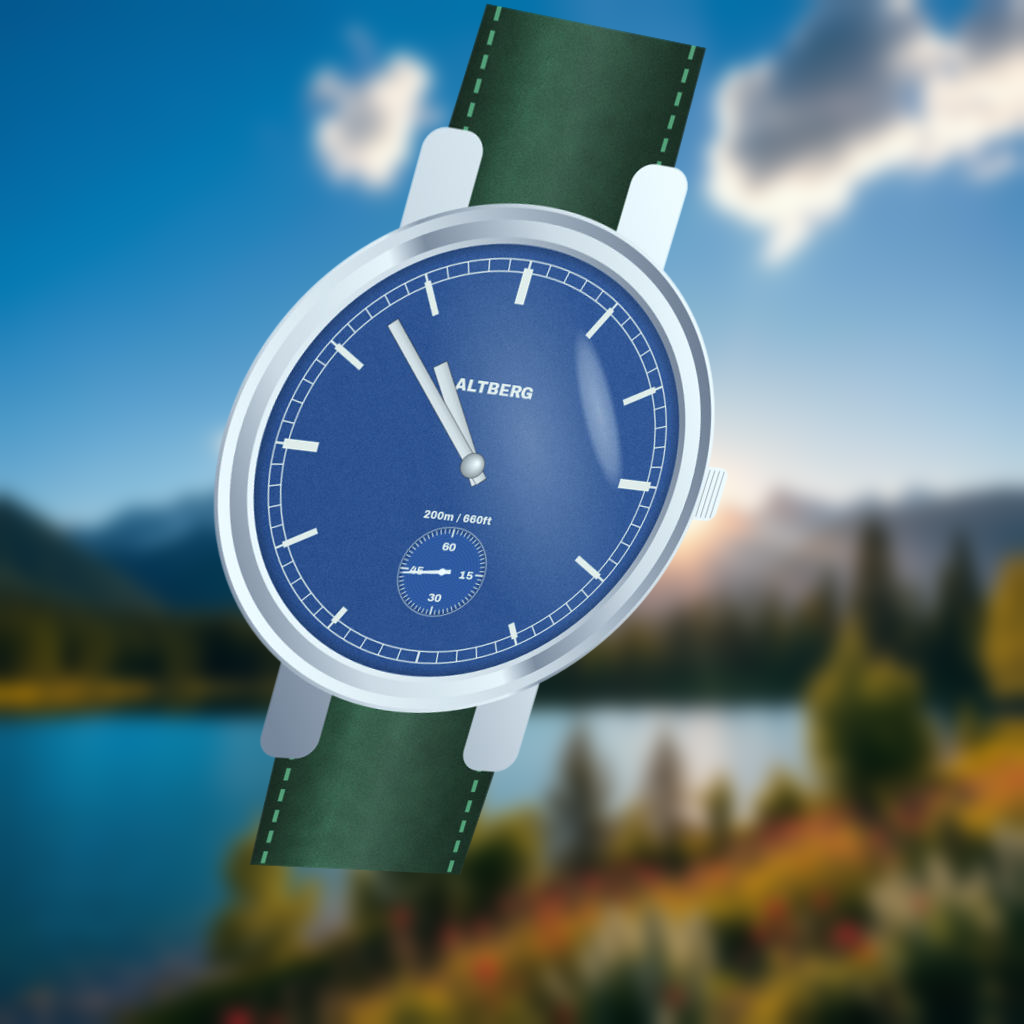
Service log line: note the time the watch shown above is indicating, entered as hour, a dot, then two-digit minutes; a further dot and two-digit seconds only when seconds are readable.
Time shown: 10.52.44
